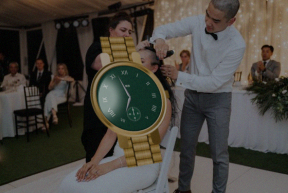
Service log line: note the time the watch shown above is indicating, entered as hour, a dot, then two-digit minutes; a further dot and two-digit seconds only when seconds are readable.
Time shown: 6.57
